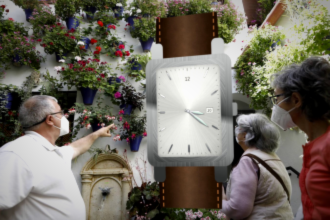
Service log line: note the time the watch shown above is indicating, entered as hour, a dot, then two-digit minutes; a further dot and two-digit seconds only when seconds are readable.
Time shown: 3.21
